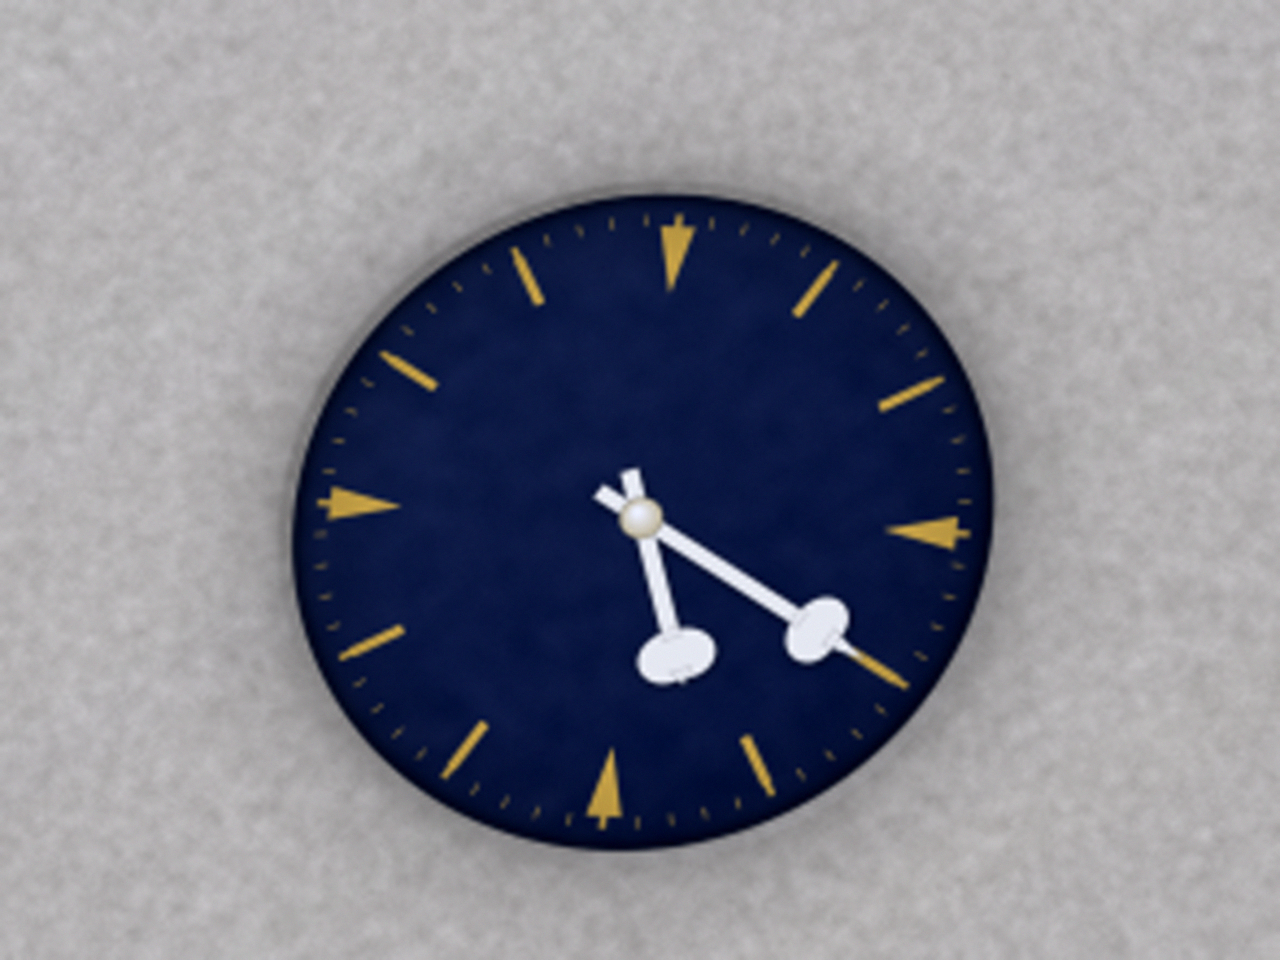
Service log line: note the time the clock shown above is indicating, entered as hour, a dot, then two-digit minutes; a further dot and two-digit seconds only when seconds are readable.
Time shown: 5.20
